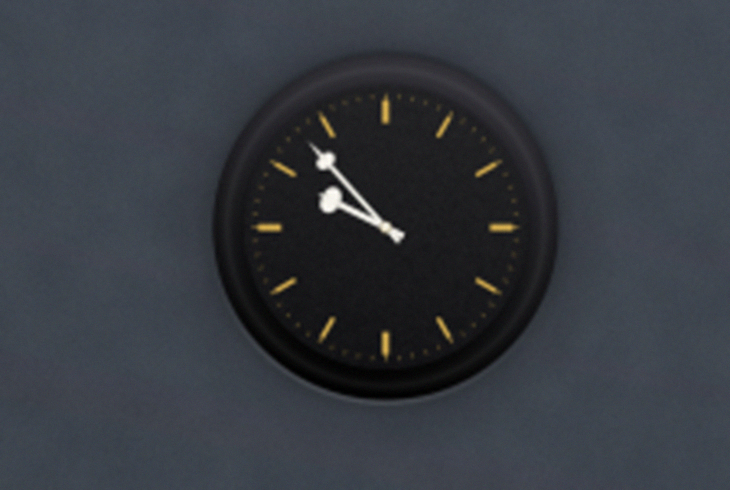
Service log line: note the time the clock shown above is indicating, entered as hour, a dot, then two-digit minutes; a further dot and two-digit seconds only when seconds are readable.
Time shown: 9.53
